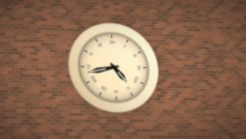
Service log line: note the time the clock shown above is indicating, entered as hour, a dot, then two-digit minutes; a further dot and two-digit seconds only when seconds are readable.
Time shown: 4.43
